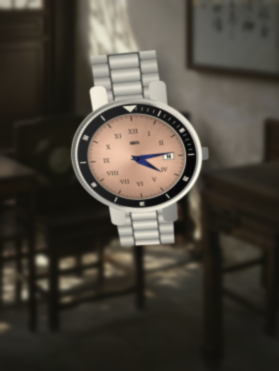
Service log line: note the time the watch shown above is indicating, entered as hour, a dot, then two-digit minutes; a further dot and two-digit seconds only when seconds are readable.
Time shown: 4.14
